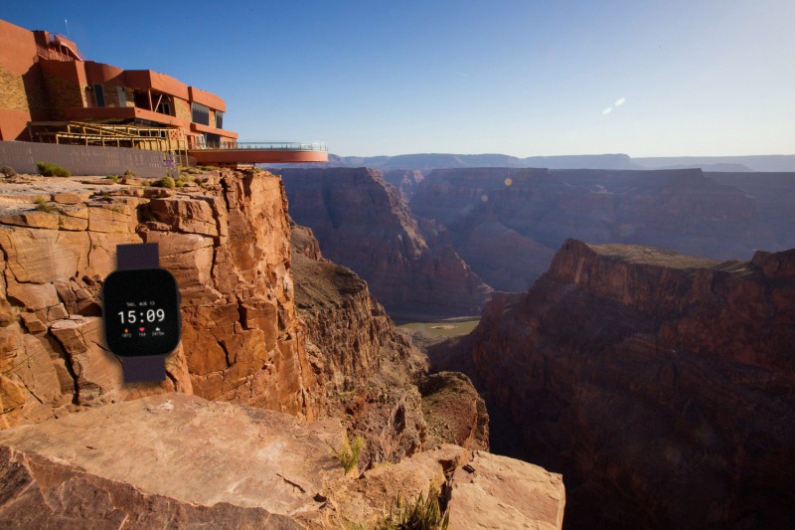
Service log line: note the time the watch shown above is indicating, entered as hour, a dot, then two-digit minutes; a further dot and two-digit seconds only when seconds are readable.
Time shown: 15.09
